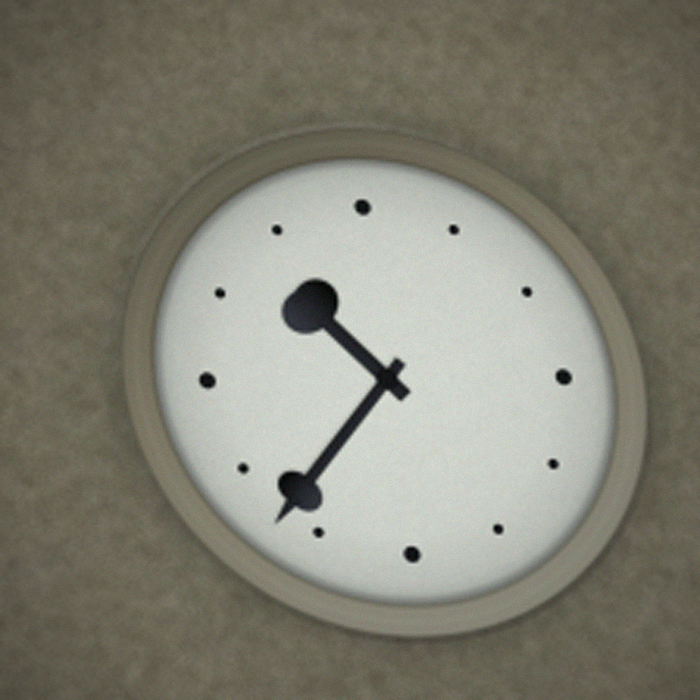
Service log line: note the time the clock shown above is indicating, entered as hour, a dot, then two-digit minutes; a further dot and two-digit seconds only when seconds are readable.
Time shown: 10.37
